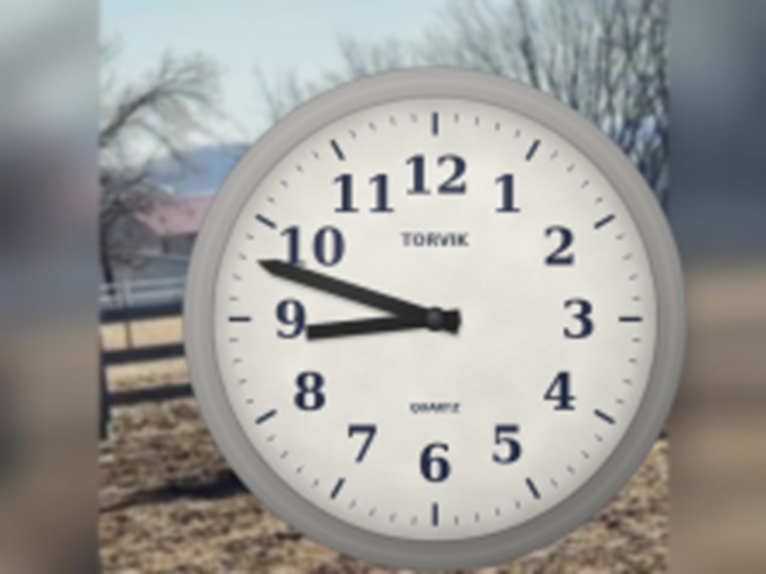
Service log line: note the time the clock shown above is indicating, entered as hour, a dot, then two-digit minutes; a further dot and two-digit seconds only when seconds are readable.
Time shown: 8.48
